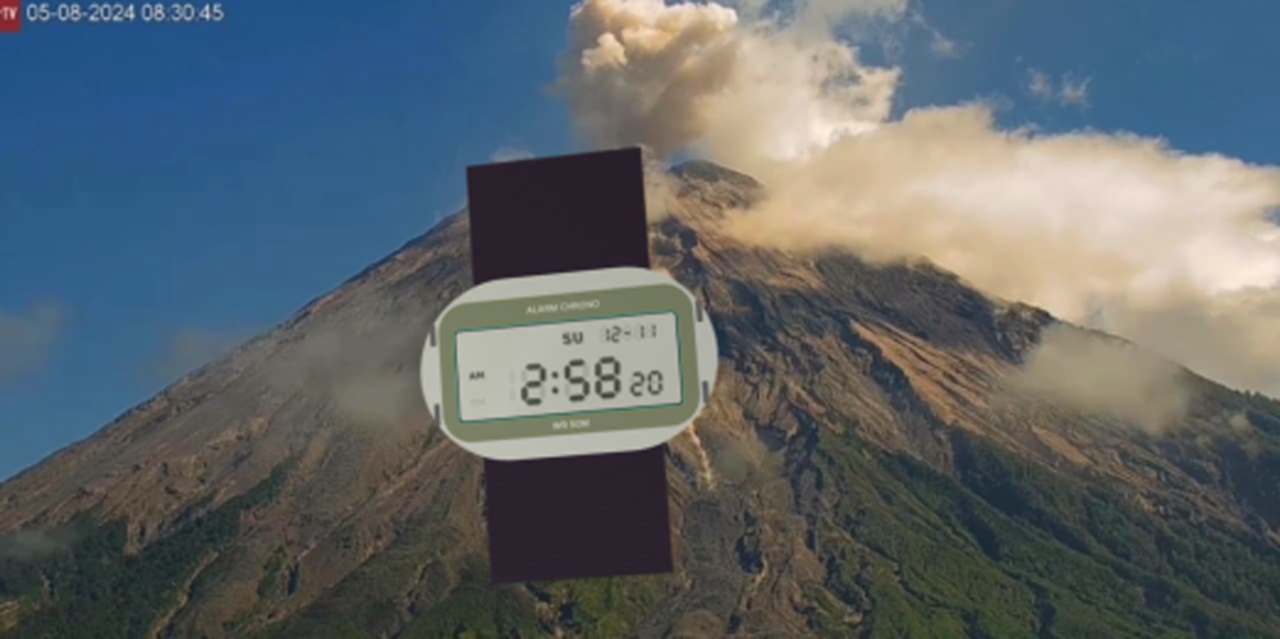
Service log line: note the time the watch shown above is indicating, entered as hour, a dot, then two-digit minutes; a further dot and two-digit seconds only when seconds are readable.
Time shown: 2.58.20
